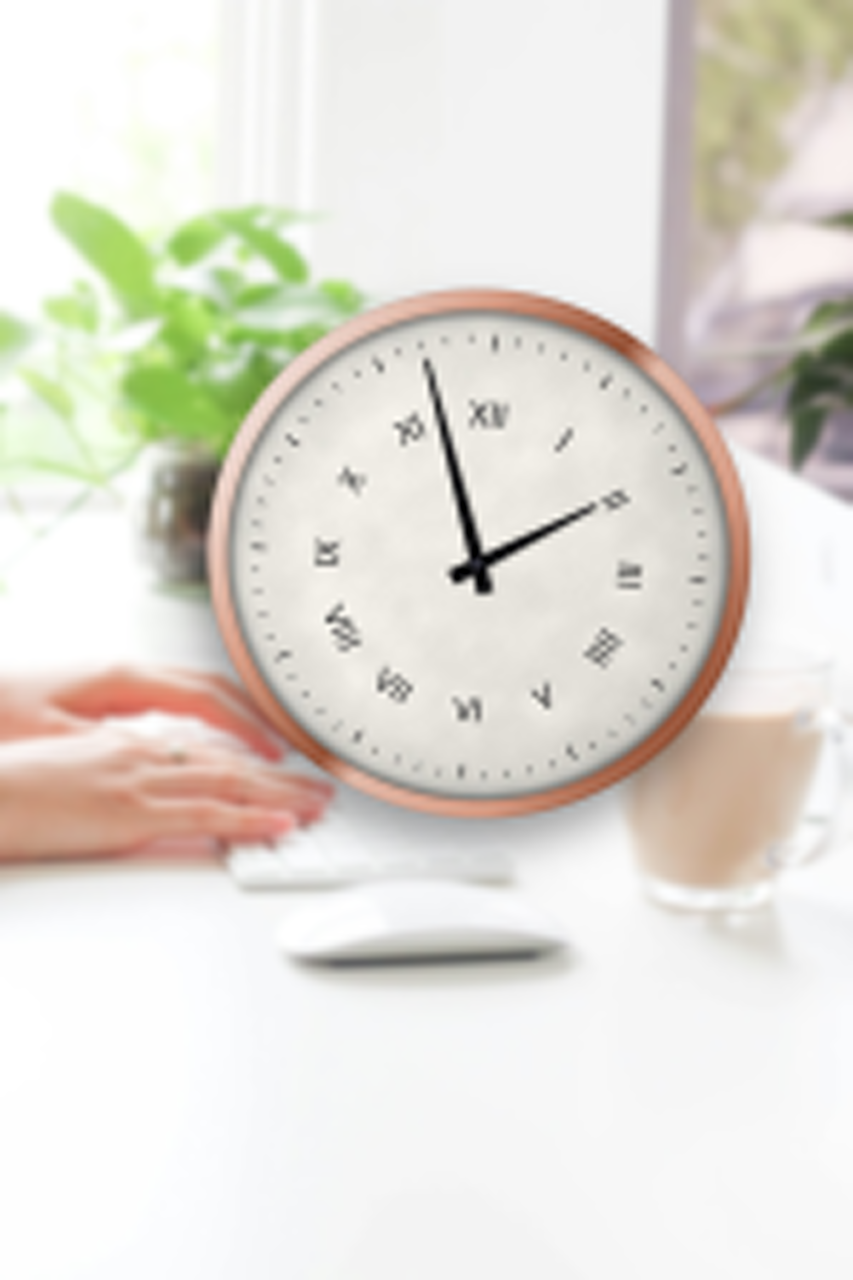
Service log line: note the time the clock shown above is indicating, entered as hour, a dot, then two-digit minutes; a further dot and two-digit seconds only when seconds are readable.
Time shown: 1.57
